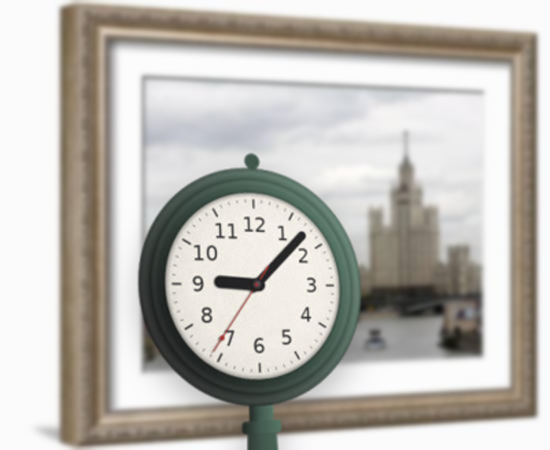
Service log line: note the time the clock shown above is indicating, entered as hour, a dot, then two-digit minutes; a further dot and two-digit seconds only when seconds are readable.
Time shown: 9.07.36
